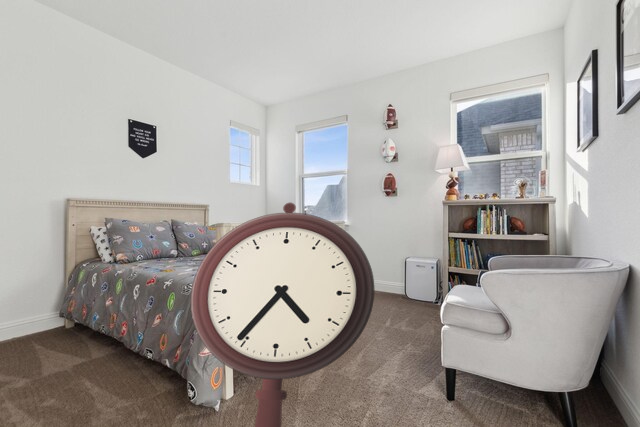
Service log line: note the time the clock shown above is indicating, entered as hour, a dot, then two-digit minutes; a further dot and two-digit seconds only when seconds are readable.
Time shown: 4.36
